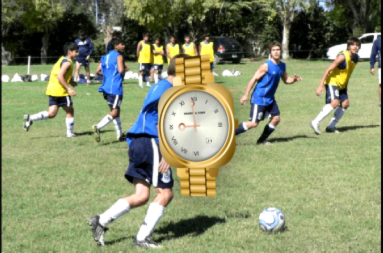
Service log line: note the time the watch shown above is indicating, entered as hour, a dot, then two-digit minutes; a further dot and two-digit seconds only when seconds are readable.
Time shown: 8.59
